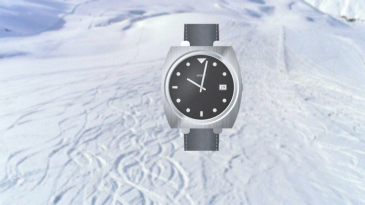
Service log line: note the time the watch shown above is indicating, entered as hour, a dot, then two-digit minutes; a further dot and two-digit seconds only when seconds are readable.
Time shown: 10.02
